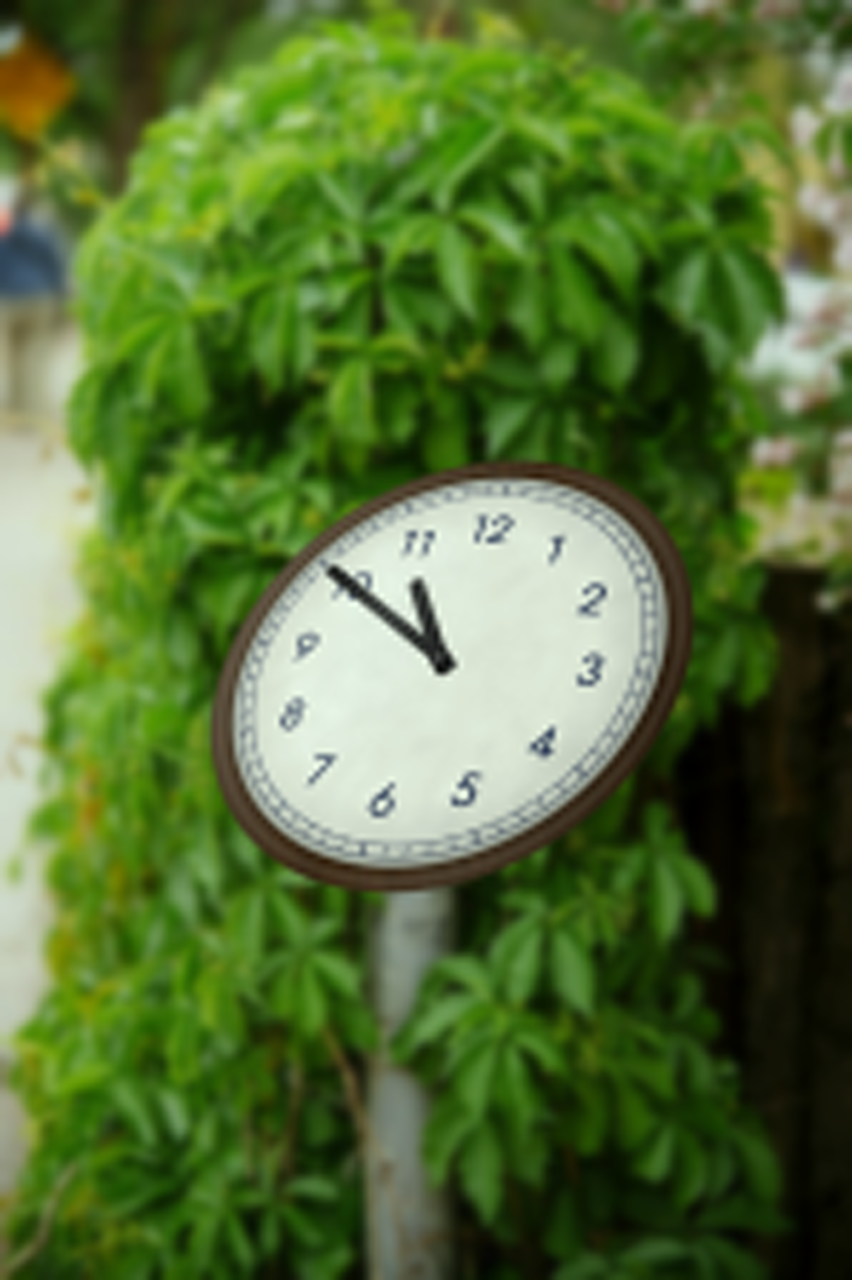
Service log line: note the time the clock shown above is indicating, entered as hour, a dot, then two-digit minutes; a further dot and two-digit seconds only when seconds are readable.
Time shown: 10.50
